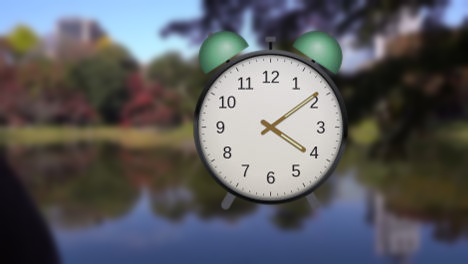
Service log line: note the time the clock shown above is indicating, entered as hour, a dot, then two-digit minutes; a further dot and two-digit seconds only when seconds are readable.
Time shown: 4.09
